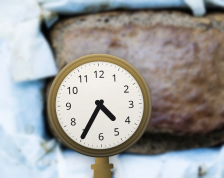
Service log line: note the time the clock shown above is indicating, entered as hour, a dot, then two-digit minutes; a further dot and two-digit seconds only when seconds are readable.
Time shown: 4.35
